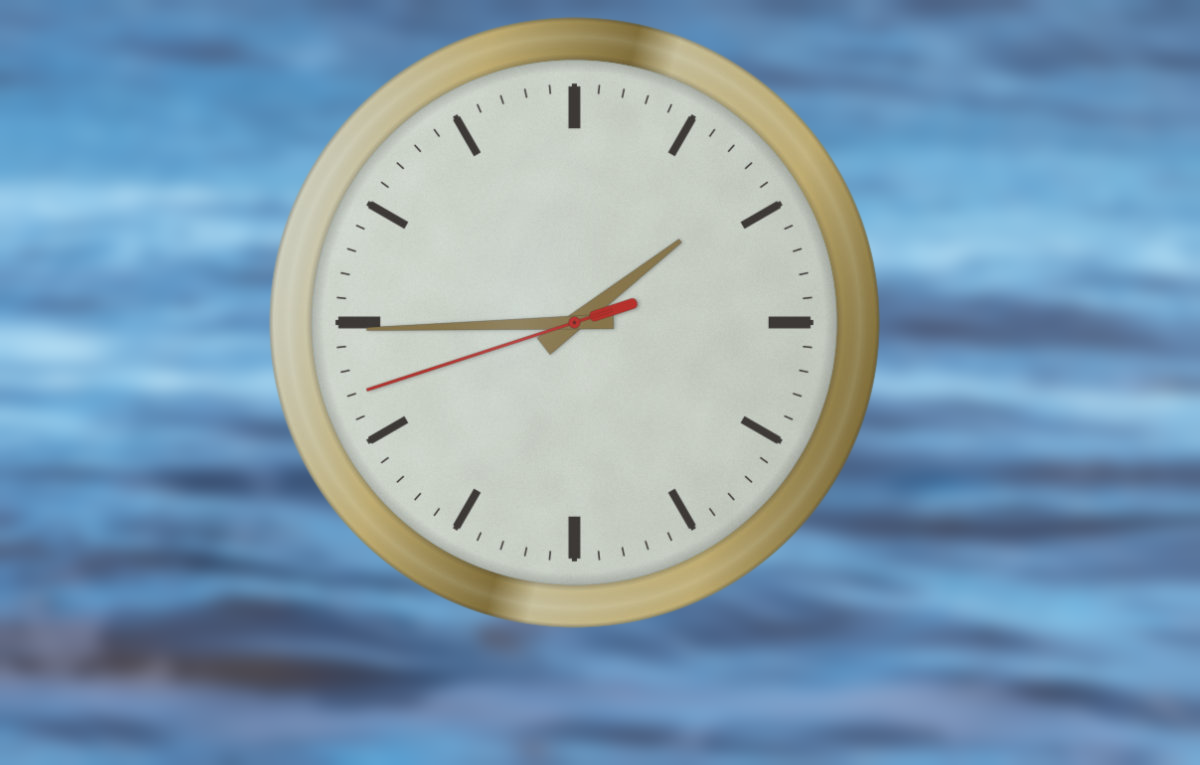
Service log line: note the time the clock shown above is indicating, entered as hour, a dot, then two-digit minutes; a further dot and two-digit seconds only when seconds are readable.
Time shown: 1.44.42
